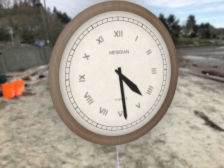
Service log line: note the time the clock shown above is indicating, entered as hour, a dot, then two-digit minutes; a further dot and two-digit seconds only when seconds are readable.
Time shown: 4.29
